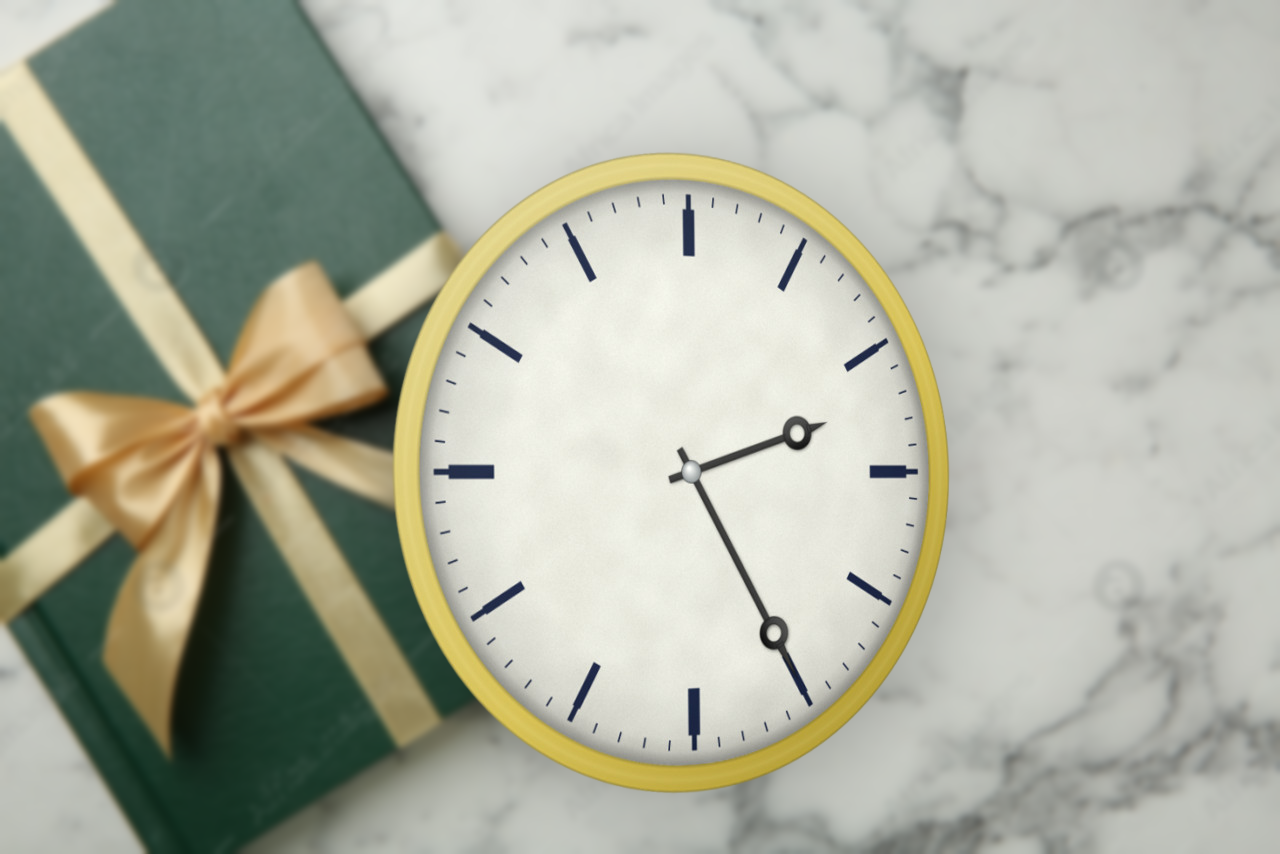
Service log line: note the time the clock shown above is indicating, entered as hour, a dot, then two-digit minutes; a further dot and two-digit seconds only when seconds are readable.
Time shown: 2.25
